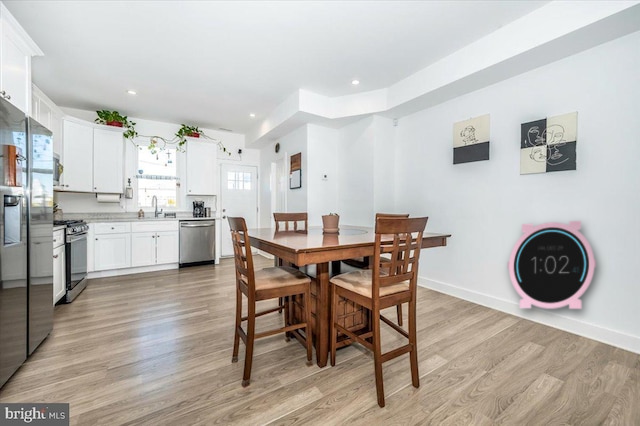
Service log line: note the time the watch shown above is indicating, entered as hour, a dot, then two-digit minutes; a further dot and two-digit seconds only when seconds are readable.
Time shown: 1.02
